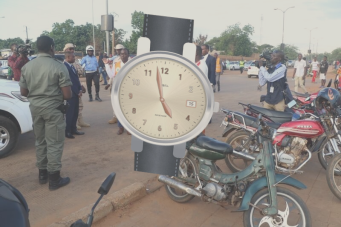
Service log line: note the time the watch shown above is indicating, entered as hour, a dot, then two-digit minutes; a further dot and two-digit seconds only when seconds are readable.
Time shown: 4.58
